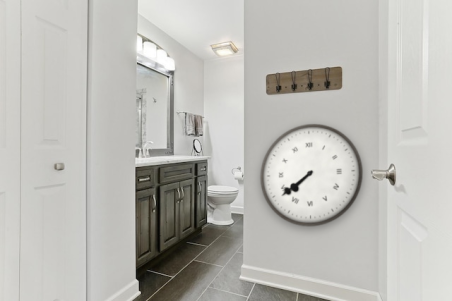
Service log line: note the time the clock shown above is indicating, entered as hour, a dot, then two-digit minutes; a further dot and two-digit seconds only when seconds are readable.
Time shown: 7.39
